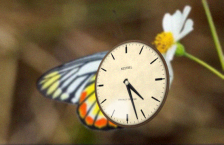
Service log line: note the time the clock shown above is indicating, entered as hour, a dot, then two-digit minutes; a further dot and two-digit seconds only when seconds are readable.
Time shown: 4.27
